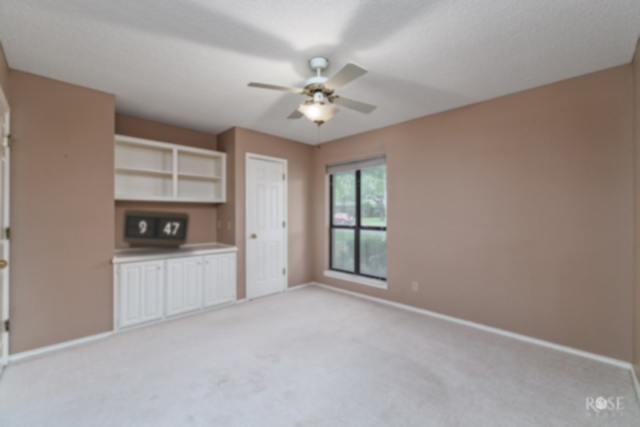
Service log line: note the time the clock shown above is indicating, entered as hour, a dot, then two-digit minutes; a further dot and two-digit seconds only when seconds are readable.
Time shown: 9.47
